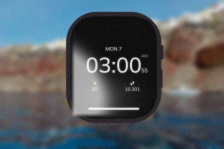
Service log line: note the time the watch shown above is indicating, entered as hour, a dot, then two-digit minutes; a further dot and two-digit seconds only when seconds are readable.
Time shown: 3.00
